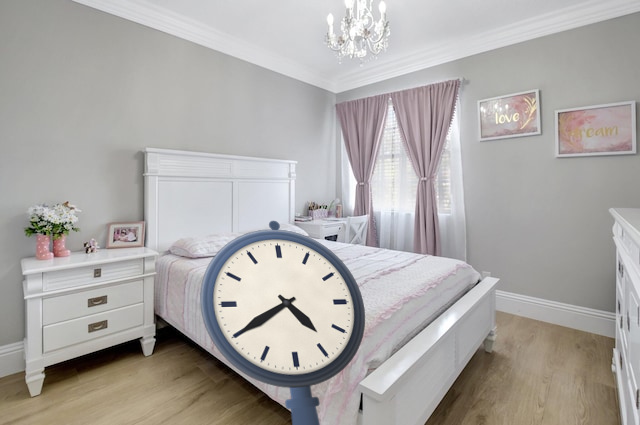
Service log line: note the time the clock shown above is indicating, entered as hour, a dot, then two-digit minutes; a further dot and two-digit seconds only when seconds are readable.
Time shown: 4.40
